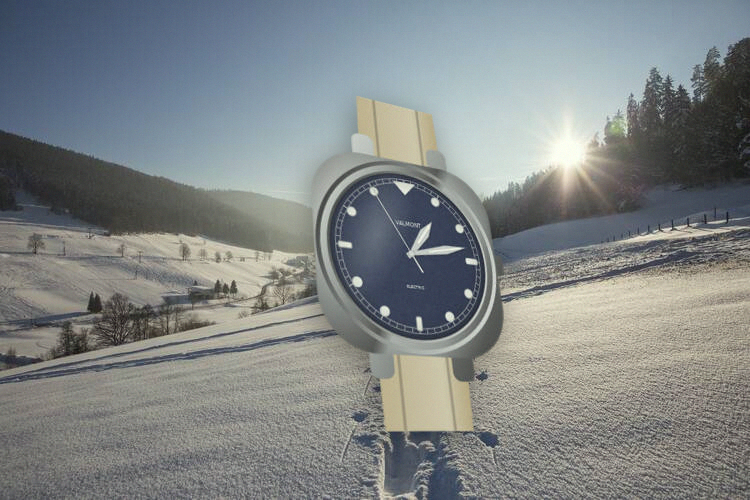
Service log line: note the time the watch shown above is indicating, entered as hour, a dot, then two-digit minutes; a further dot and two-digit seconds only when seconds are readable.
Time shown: 1.12.55
